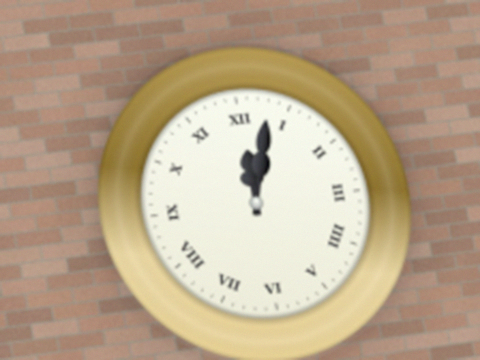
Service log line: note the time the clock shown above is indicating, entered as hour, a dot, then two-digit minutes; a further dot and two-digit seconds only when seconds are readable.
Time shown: 12.03
